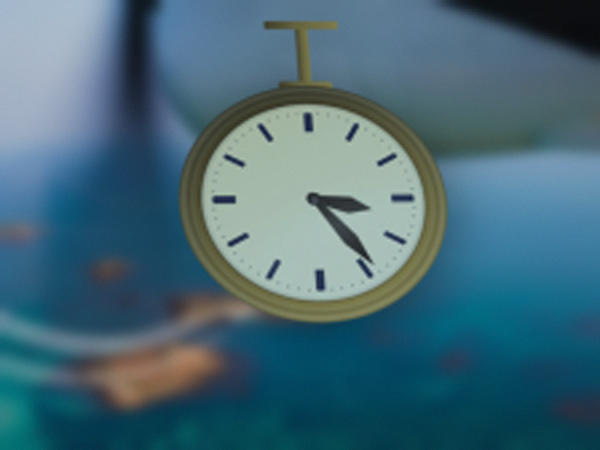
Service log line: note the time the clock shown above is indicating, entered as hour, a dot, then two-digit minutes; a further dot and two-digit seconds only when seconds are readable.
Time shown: 3.24
